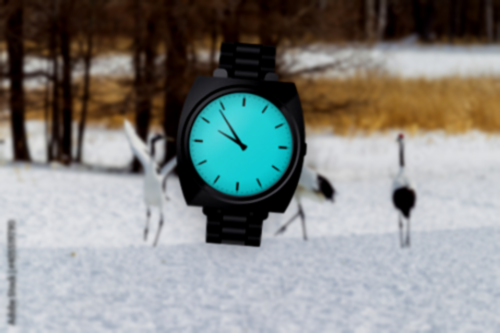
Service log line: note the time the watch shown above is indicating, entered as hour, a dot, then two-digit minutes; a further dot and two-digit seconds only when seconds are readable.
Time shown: 9.54
